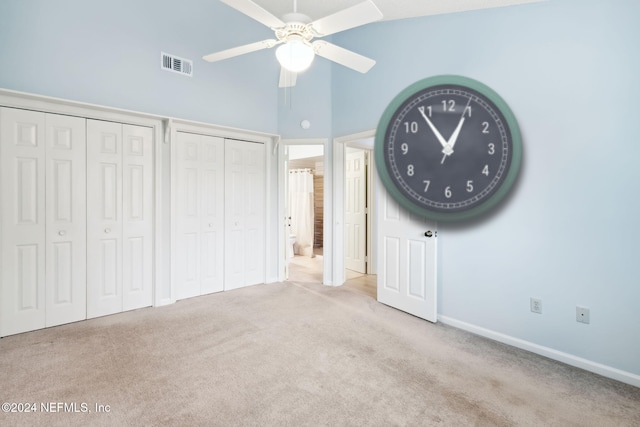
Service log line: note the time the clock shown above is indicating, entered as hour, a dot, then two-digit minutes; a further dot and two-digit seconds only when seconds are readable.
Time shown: 12.54.04
